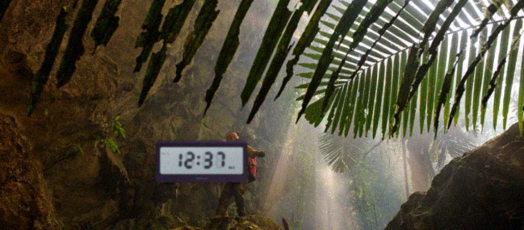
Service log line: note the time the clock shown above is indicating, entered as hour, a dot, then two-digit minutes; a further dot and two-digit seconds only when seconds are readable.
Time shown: 12.37
